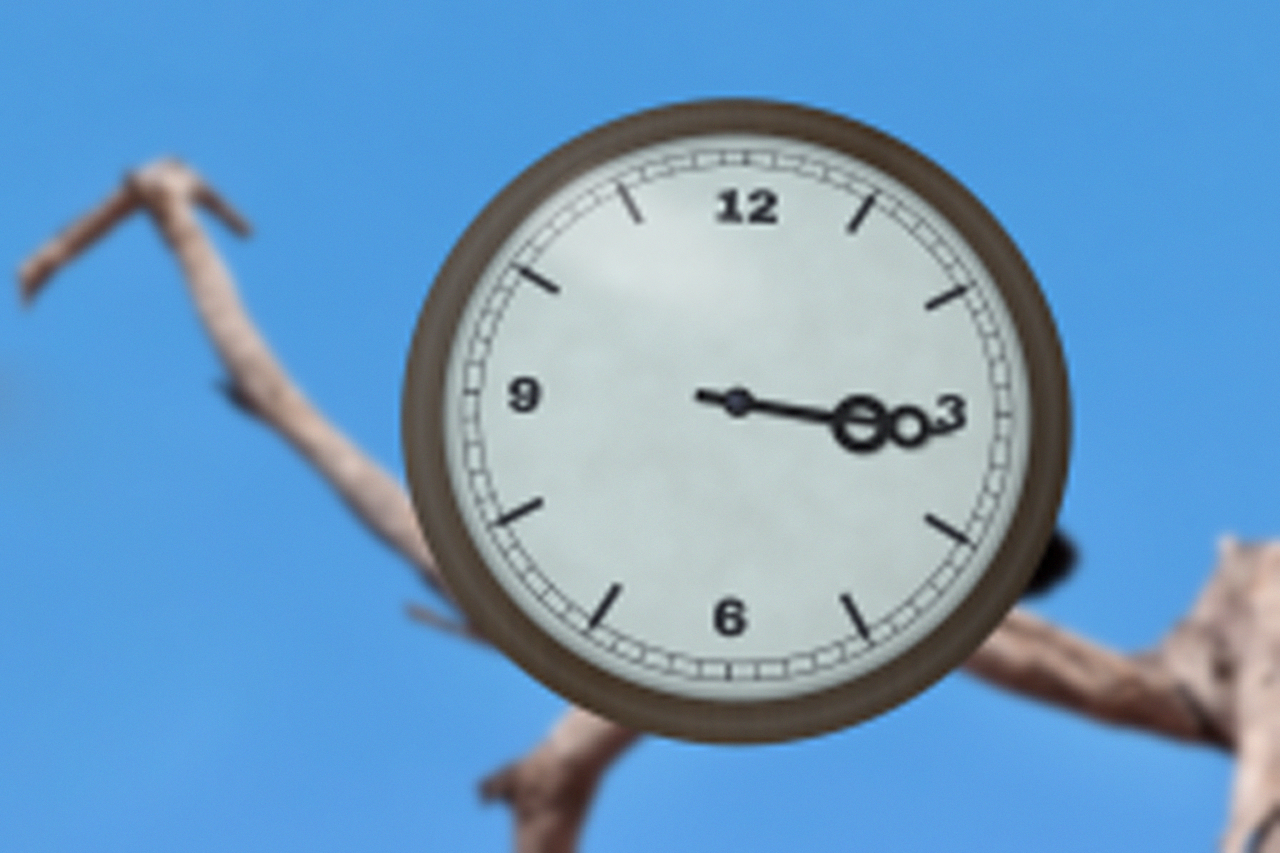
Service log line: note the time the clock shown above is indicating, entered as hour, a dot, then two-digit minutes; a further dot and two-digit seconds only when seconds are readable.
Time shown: 3.16
